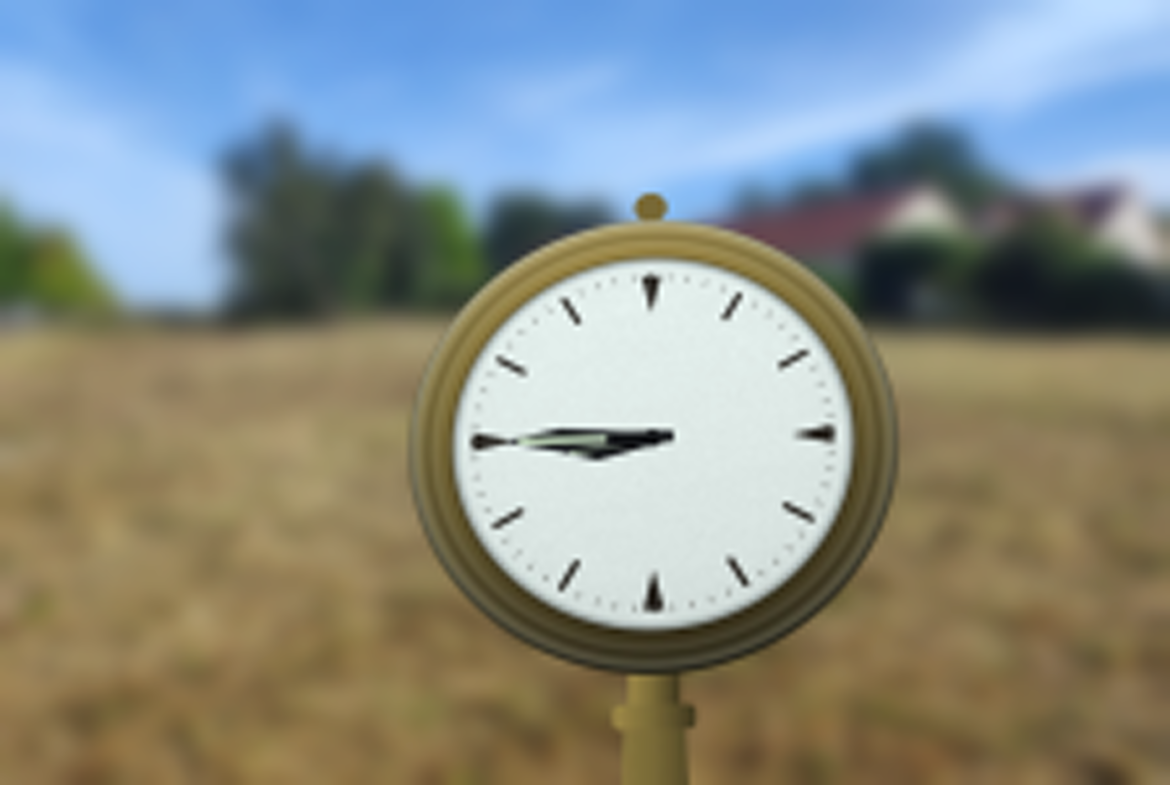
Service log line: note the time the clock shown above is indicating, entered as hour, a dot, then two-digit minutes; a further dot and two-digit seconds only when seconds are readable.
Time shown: 8.45
